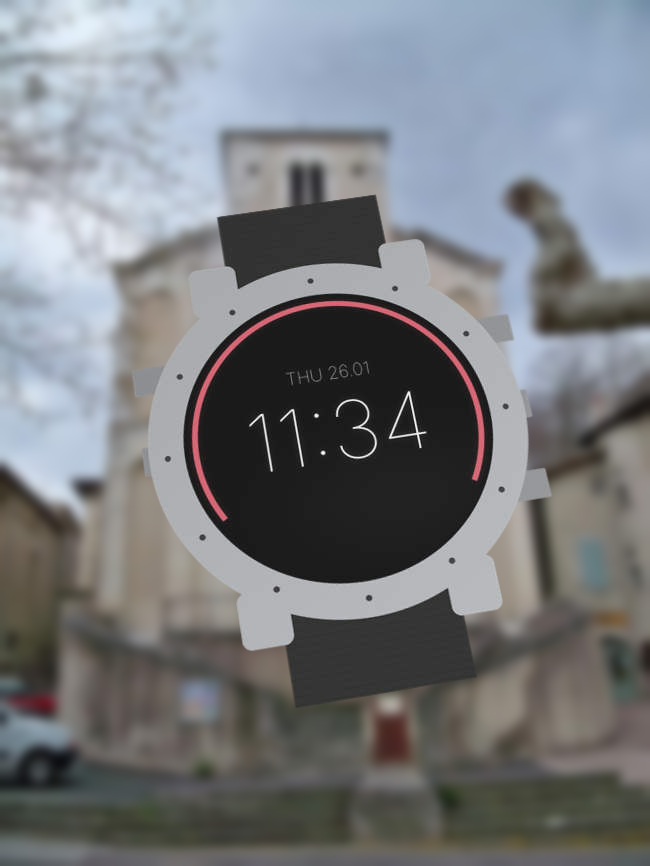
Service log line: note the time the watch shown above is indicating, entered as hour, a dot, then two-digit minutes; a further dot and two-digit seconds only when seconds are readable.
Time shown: 11.34
